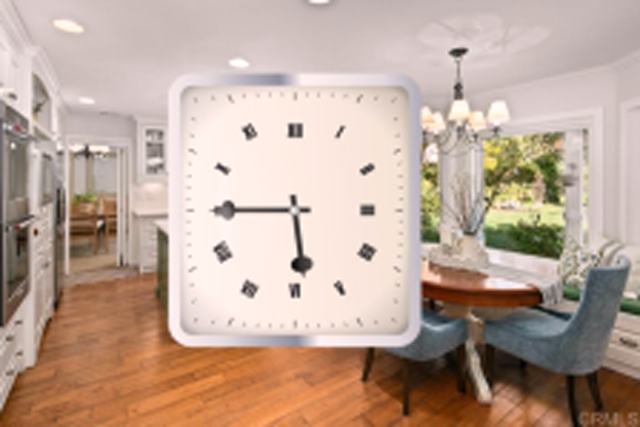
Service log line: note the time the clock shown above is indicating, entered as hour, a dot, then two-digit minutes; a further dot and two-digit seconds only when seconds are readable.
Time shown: 5.45
